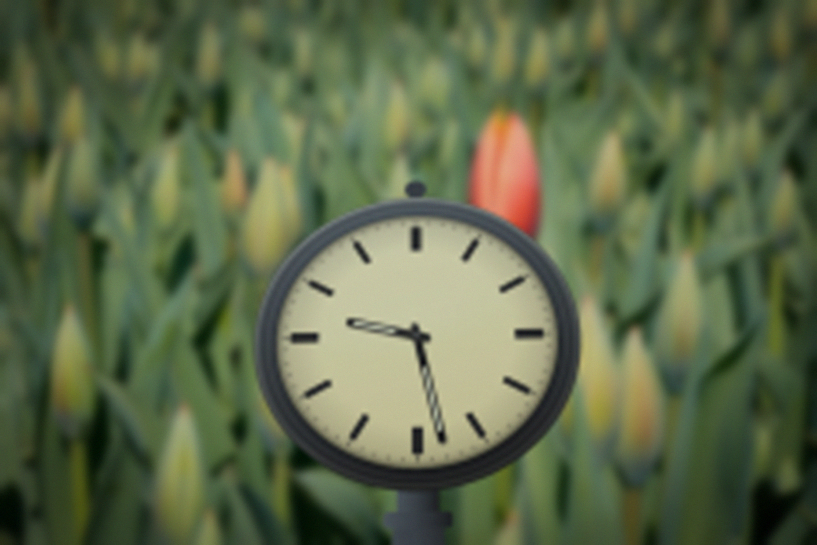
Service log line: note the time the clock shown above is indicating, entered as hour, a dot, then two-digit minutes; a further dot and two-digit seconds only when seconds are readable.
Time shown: 9.28
